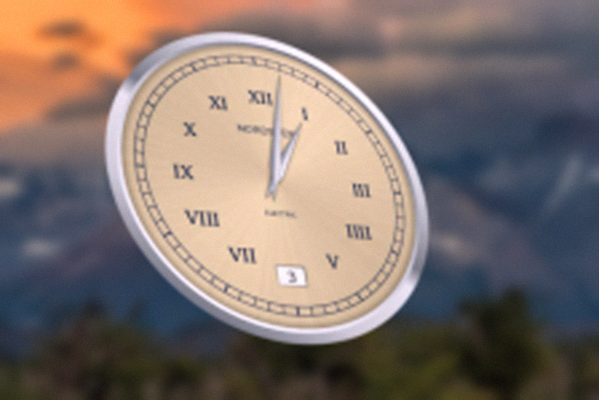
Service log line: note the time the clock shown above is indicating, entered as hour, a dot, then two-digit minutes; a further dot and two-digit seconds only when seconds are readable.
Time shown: 1.02
